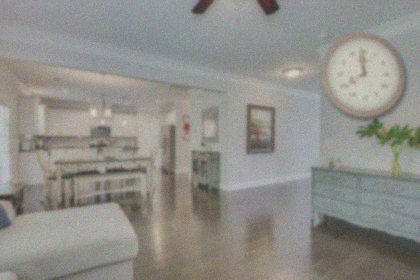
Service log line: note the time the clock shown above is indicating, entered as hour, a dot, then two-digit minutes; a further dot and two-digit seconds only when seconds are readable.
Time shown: 7.59
